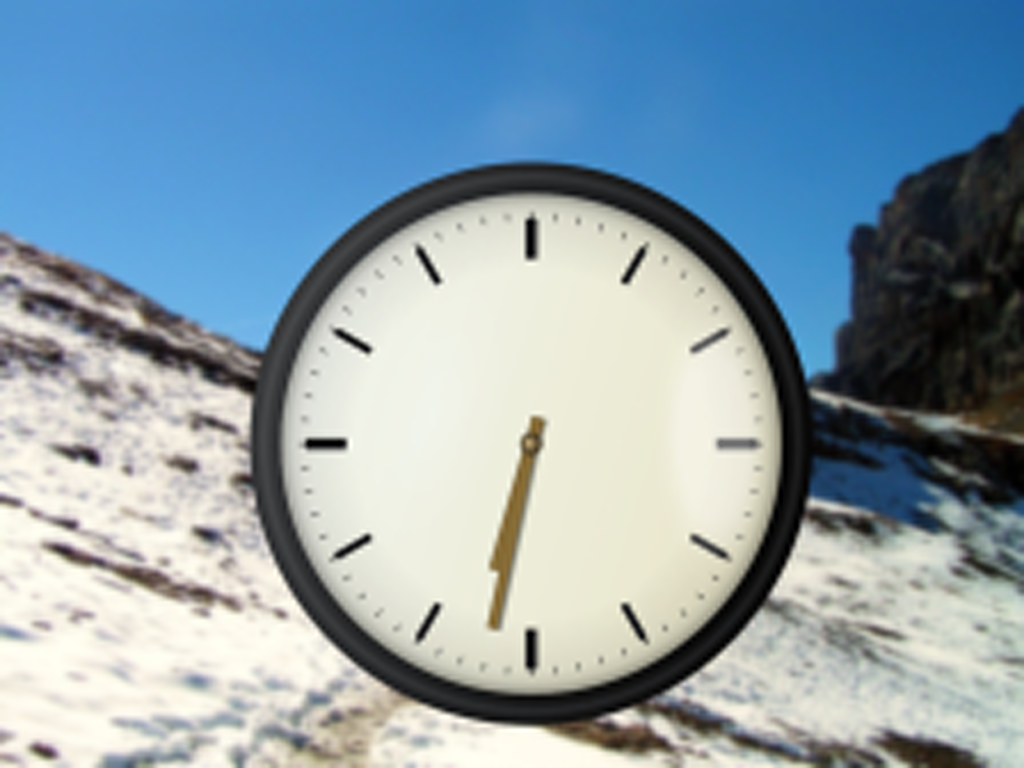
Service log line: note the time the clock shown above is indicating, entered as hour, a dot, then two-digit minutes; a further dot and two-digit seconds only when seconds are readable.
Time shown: 6.32
